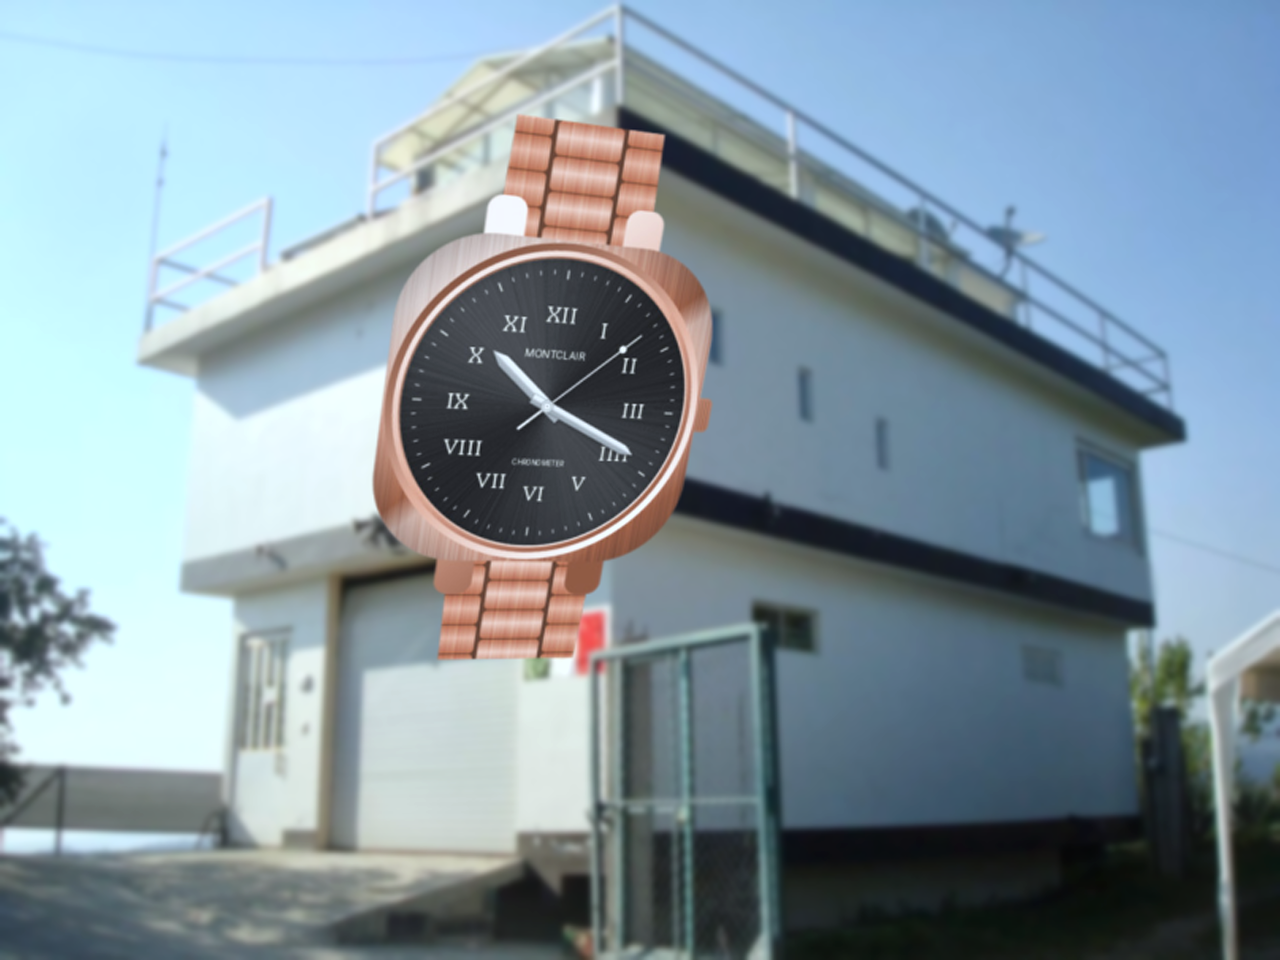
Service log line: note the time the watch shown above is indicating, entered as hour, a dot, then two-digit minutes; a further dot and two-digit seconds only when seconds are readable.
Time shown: 10.19.08
